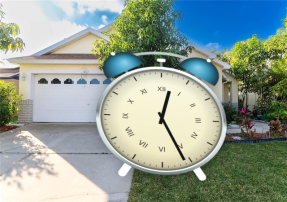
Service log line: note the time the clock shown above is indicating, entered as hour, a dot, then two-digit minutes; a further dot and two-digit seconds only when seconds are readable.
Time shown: 12.26
